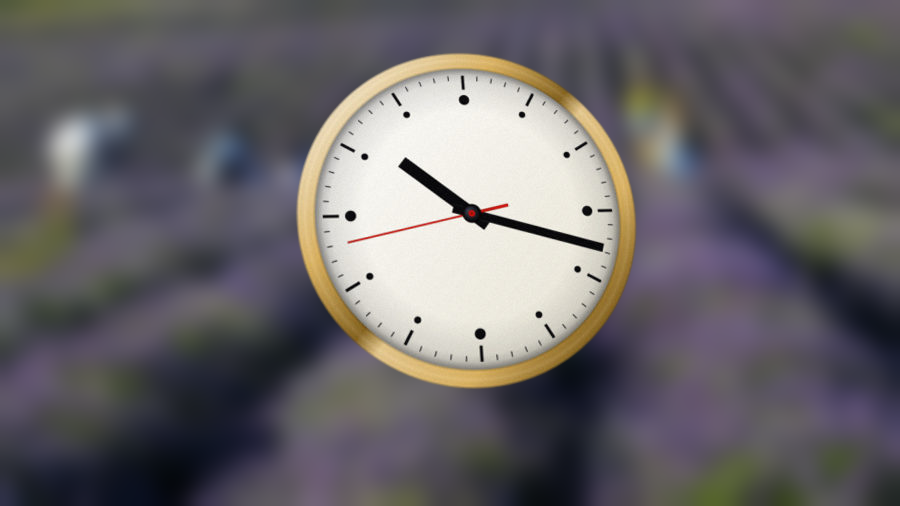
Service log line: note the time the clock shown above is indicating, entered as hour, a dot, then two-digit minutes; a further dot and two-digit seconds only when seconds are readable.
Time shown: 10.17.43
